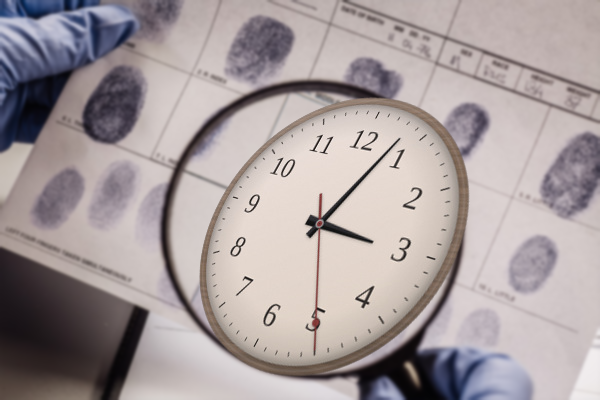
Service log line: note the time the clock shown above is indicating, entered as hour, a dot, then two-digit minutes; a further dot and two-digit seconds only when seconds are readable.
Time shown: 3.03.25
